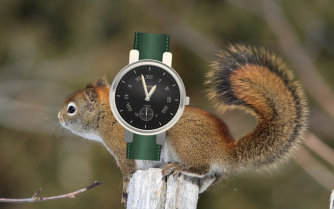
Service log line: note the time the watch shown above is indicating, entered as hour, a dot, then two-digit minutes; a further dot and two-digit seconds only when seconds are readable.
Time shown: 12.57
